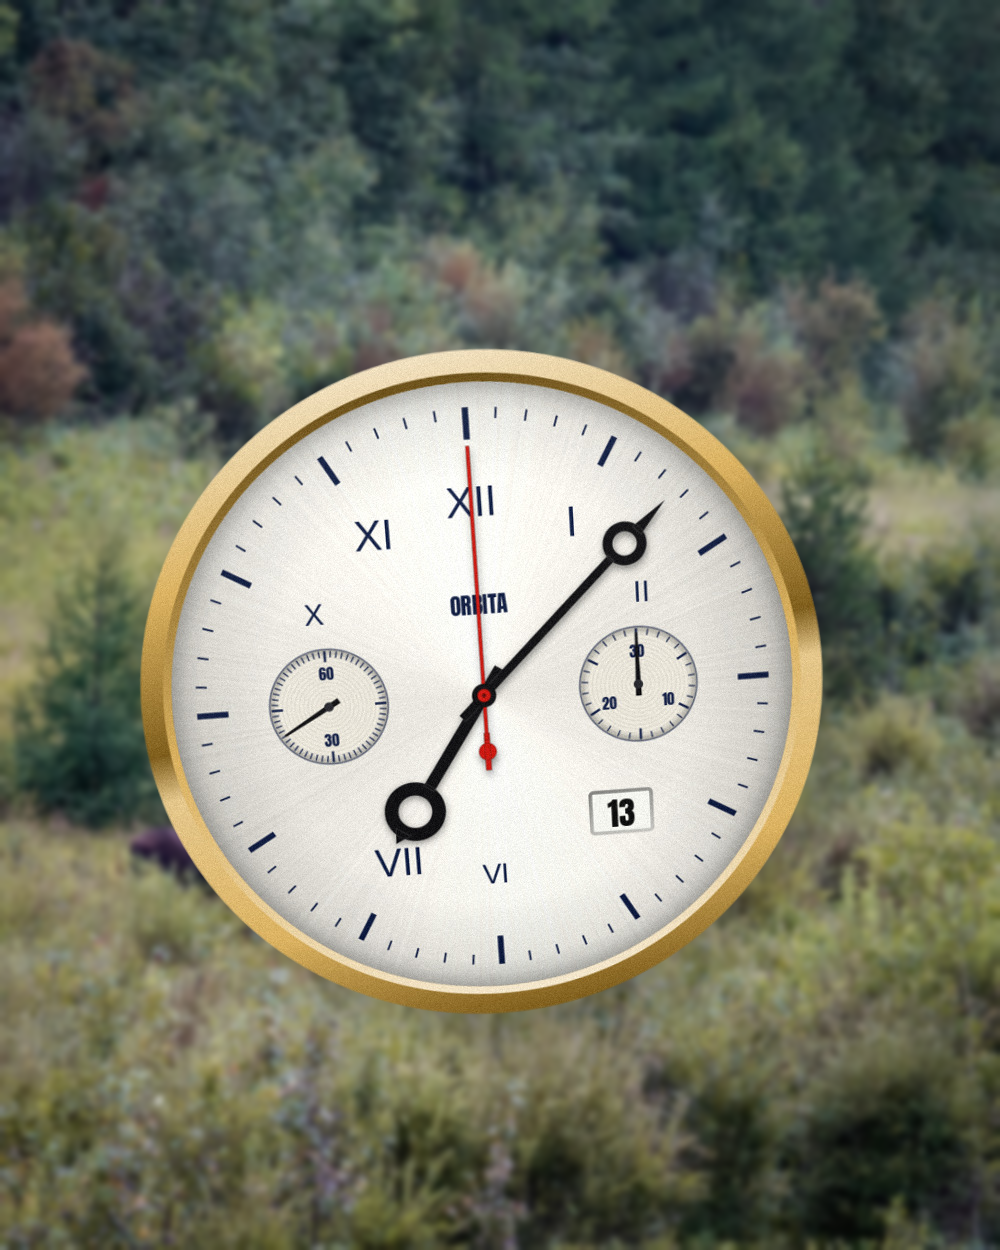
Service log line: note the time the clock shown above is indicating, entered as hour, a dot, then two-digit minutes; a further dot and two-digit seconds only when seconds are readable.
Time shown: 7.07.40
